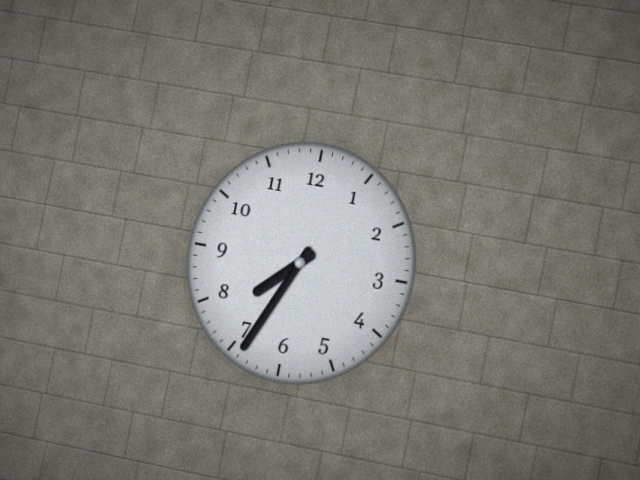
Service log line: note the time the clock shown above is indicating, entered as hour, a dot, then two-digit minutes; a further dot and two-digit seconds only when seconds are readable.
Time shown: 7.34
